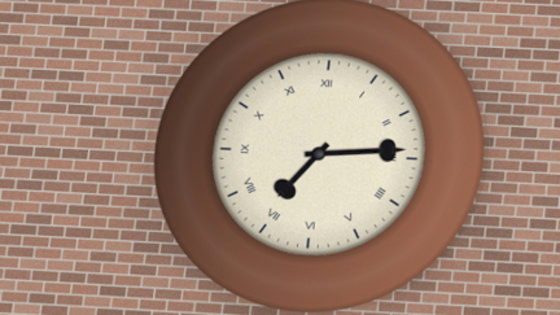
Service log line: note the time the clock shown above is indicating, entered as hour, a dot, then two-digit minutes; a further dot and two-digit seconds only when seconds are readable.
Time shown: 7.14
